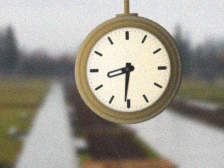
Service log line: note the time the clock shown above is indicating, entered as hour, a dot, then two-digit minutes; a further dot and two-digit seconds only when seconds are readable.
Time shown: 8.31
